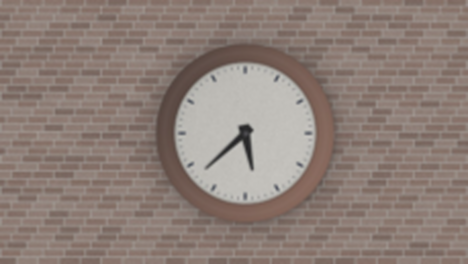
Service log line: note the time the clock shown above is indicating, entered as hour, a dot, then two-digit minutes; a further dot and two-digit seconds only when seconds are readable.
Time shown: 5.38
